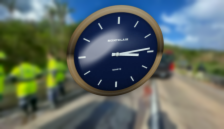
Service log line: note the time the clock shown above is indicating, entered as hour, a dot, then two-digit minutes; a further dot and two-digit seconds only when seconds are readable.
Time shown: 3.14
